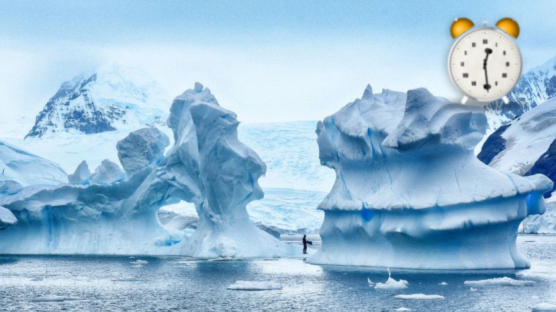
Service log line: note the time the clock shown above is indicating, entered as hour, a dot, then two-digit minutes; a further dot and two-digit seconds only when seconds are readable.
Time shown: 12.29
